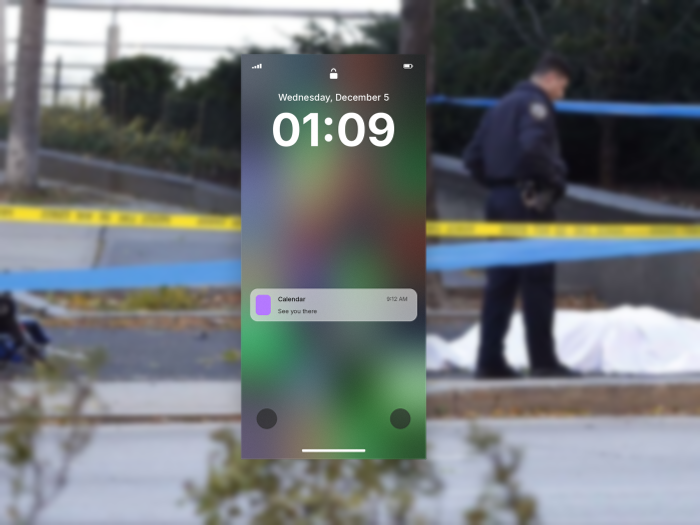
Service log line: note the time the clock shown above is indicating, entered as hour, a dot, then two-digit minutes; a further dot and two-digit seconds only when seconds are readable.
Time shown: 1.09
